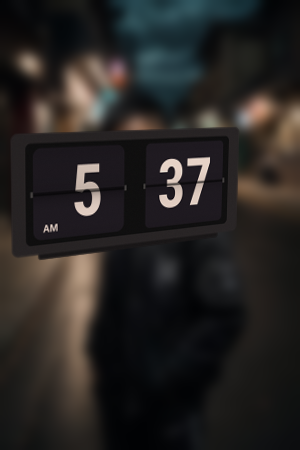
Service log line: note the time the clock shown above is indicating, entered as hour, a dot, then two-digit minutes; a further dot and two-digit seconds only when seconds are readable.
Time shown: 5.37
